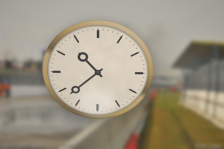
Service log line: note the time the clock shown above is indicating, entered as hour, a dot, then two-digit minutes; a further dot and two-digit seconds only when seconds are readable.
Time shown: 10.38
